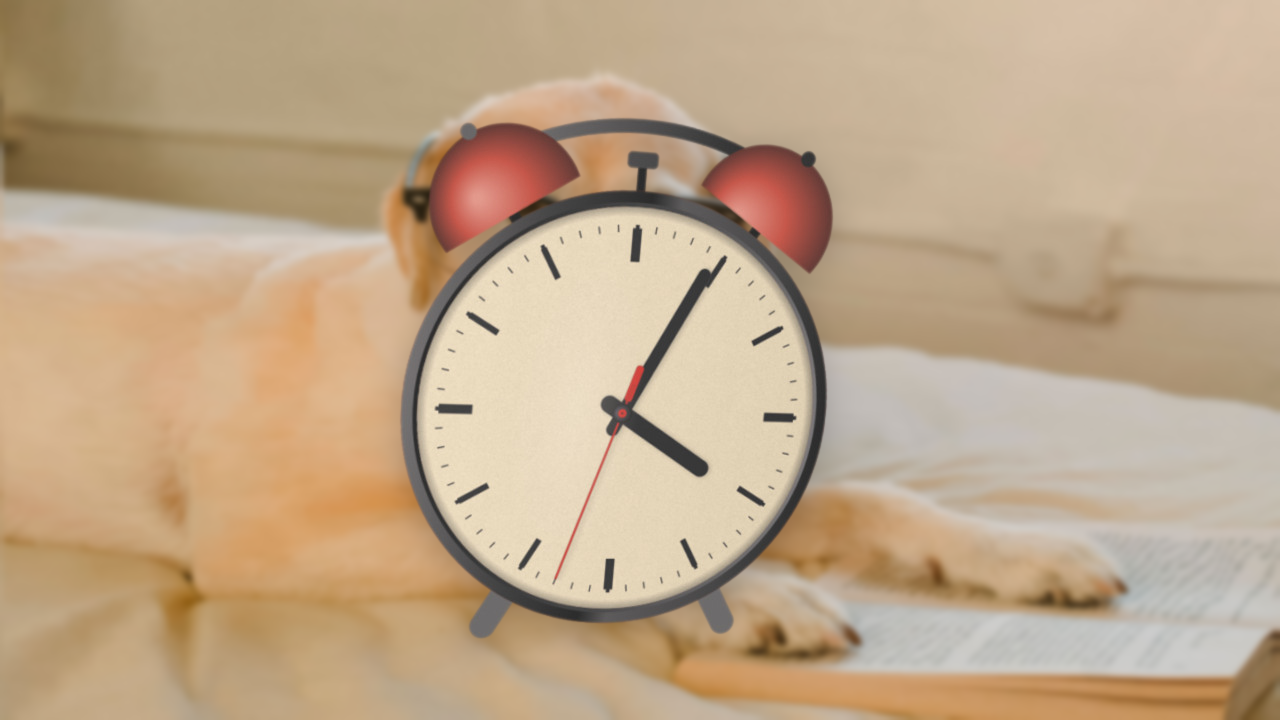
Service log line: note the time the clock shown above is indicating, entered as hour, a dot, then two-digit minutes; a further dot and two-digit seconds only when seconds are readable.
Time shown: 4.04.33
